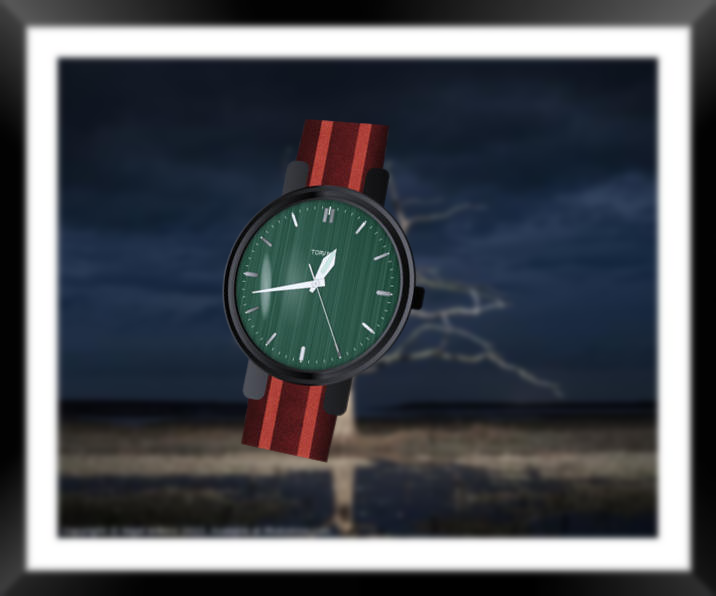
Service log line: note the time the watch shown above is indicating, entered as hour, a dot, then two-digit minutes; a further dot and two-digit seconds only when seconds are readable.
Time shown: 12.42.25
